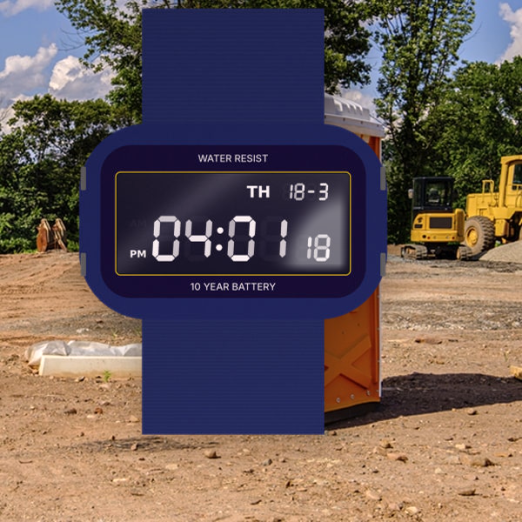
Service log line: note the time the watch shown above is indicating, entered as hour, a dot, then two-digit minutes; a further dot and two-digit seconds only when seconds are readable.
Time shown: 4.01.18
